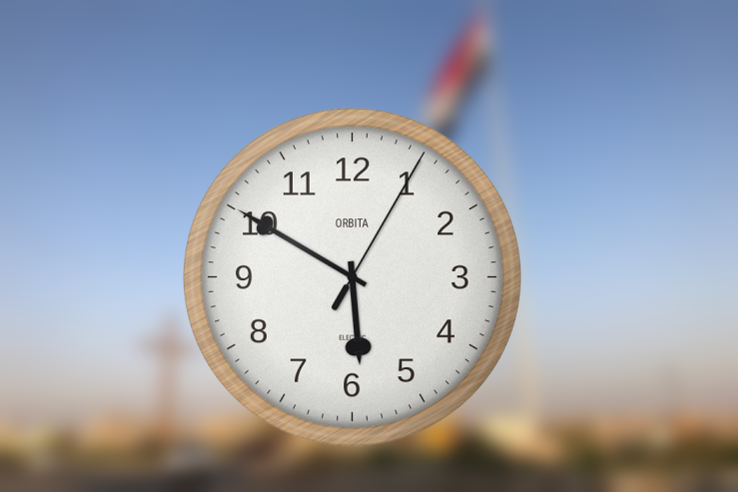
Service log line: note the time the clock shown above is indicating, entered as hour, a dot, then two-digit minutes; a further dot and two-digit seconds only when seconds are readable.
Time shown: 5.50.05
